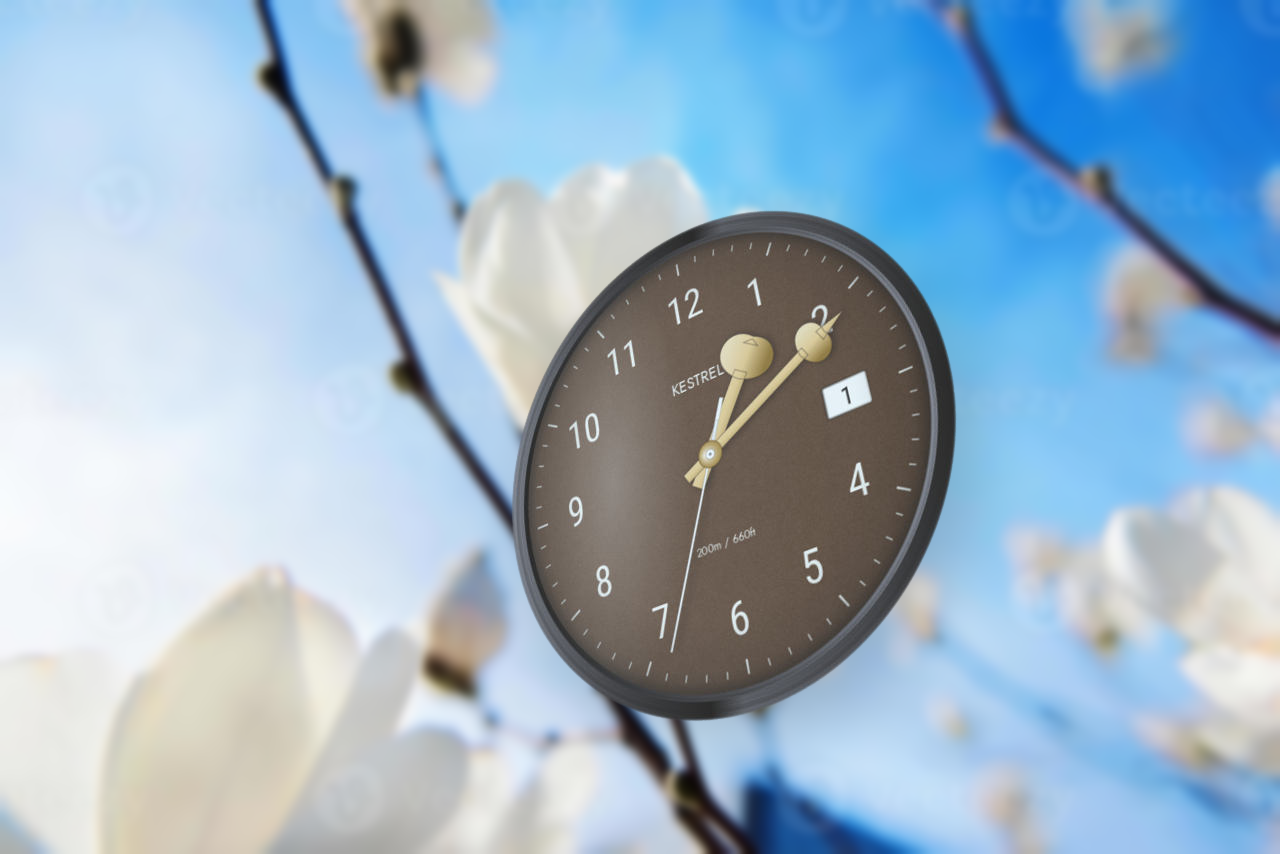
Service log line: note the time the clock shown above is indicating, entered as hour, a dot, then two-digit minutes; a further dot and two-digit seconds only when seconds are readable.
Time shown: 1.10.34
